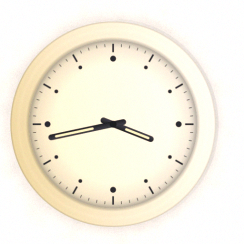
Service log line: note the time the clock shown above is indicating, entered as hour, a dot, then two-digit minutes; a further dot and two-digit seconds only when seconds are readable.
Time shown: 3.43
